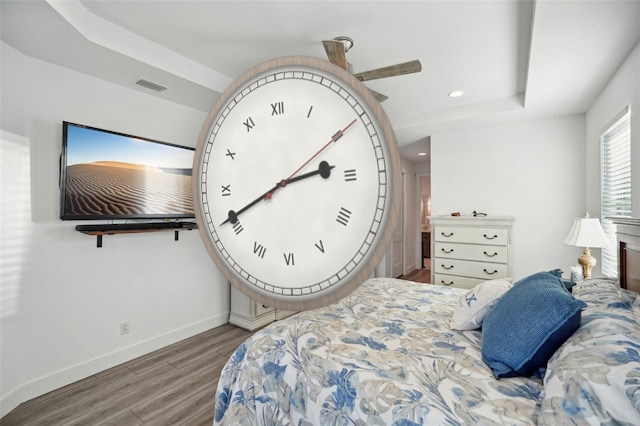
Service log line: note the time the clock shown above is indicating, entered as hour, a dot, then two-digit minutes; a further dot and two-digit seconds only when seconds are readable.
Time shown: 2.41.10
